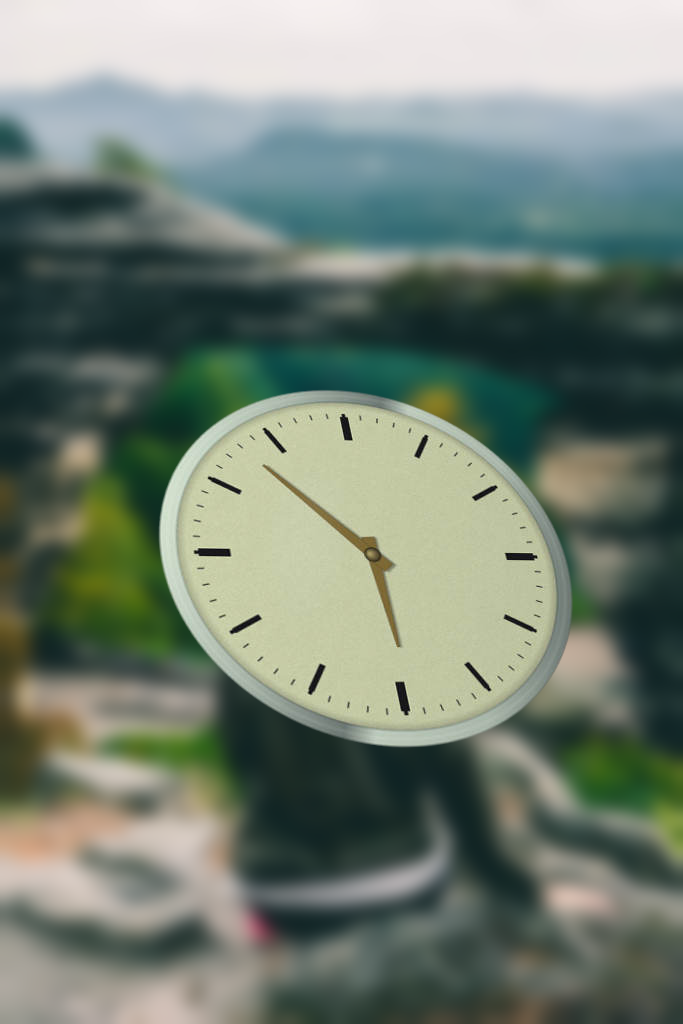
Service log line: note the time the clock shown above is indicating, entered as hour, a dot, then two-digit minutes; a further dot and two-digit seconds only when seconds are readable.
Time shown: 5.53
